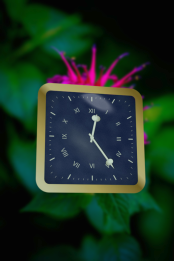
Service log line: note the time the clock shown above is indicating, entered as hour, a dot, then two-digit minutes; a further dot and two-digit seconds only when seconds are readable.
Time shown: 12.24
